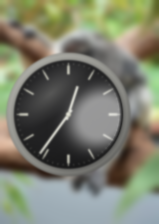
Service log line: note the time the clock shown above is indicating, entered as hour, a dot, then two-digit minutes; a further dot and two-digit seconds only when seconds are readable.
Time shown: 12.36
